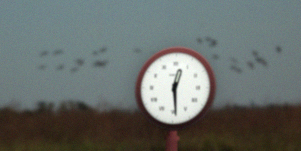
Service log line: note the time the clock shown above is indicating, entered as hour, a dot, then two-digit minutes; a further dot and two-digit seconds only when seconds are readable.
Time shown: 12.29
